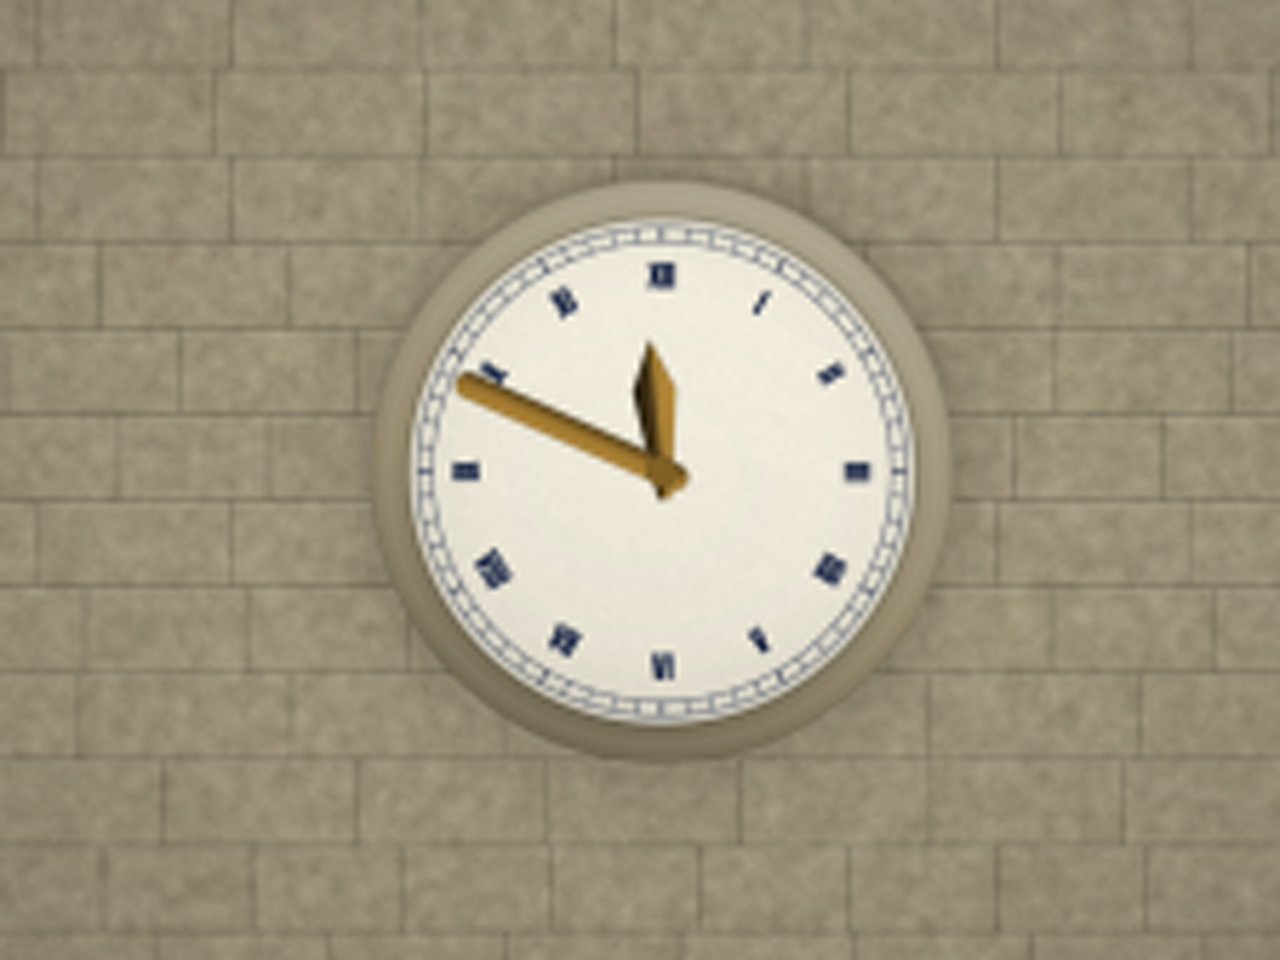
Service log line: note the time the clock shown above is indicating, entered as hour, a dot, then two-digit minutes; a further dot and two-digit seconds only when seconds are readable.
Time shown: 11.49
